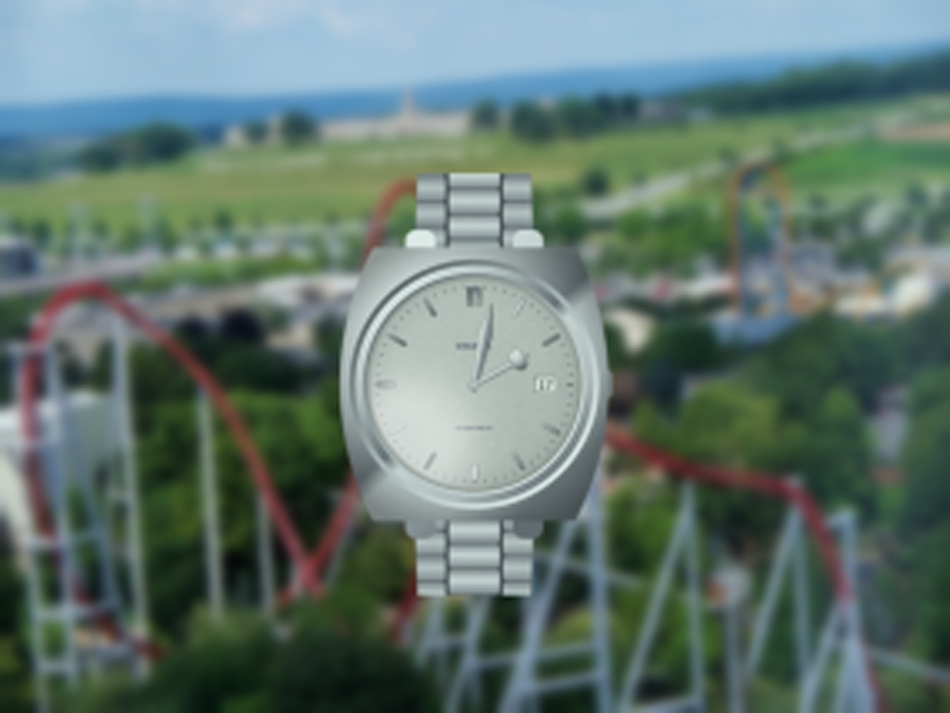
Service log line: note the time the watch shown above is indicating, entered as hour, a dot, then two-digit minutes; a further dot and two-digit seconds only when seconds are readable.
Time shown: 2.02
